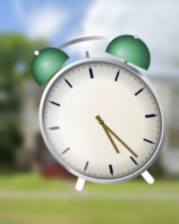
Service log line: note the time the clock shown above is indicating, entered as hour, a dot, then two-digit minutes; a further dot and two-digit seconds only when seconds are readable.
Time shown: 5.24
